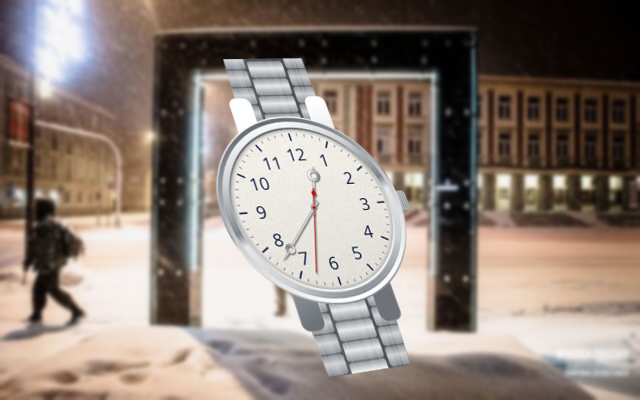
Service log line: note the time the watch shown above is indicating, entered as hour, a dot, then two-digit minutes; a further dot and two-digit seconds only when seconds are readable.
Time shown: 12.37.33
